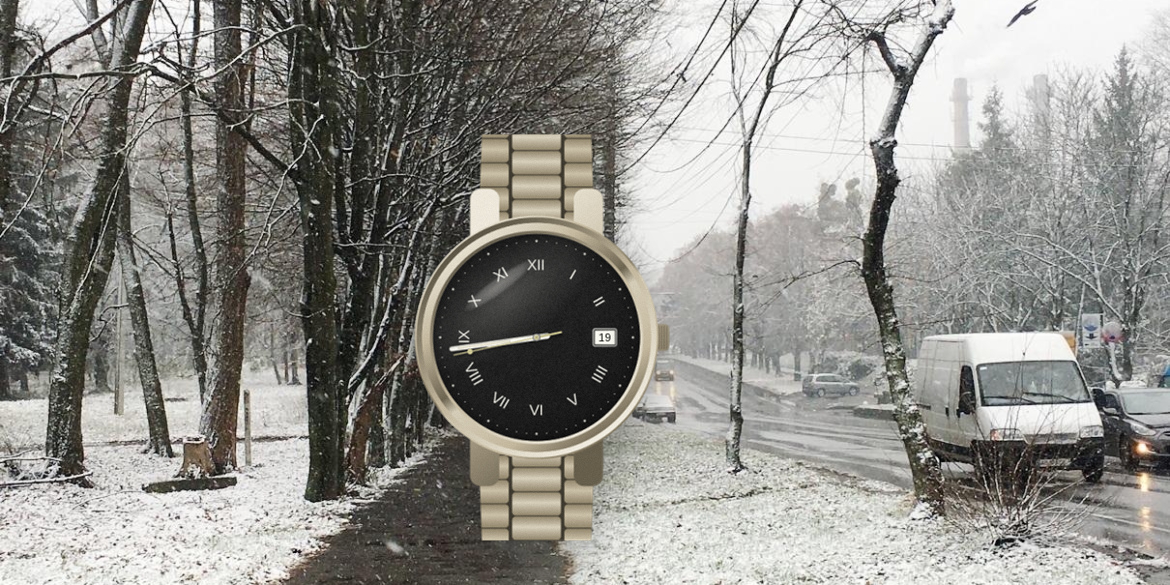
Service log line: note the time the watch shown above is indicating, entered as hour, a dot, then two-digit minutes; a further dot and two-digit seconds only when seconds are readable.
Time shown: 8.43.43
